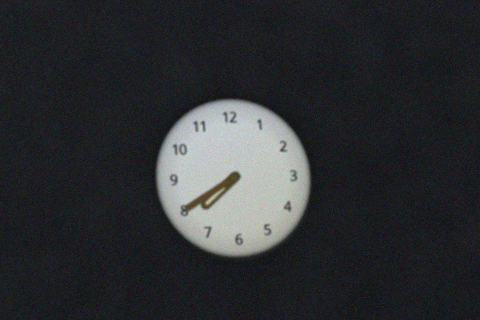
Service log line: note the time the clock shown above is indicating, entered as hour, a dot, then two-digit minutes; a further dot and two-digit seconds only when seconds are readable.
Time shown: 7.40
